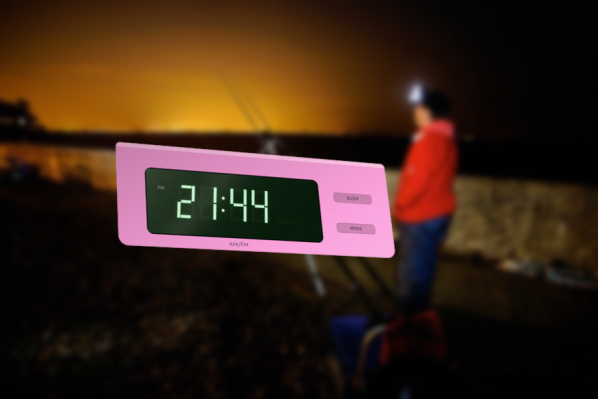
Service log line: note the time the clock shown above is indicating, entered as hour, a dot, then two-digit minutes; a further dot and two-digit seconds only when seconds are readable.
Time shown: 21.44
